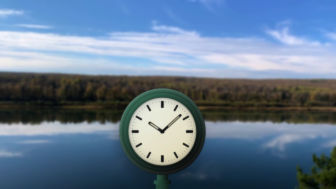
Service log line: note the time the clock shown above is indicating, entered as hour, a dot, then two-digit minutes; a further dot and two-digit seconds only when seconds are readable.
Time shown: 10.08
